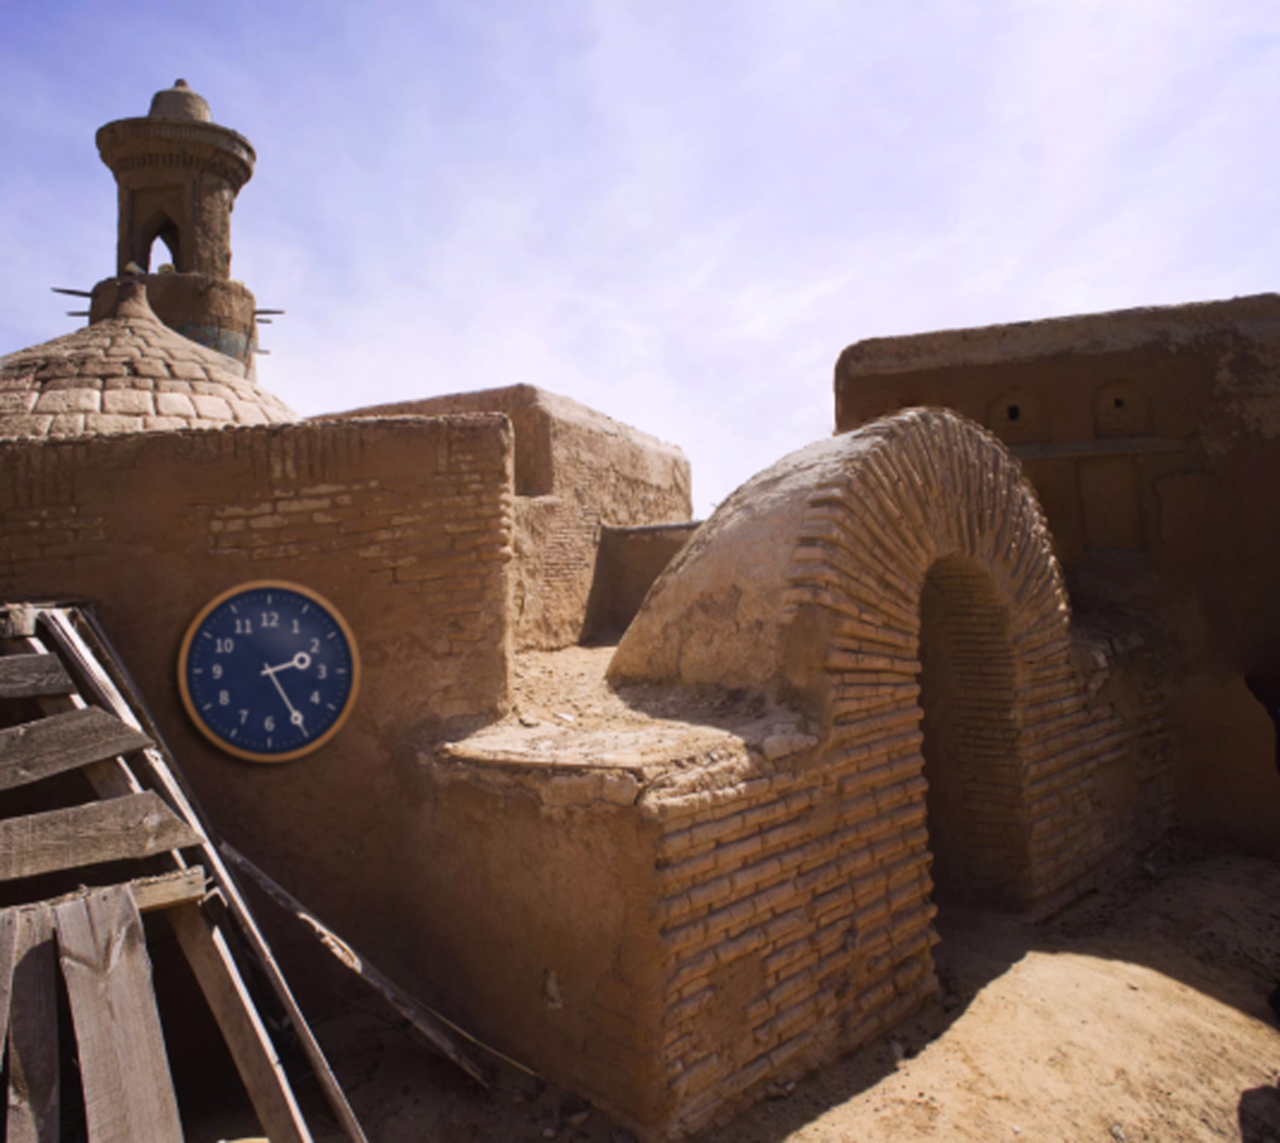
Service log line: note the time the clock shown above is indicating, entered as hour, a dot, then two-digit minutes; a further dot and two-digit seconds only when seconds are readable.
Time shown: 2.25
